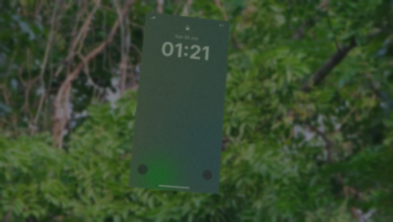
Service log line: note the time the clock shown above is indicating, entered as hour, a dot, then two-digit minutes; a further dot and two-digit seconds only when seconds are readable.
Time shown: 1.21
